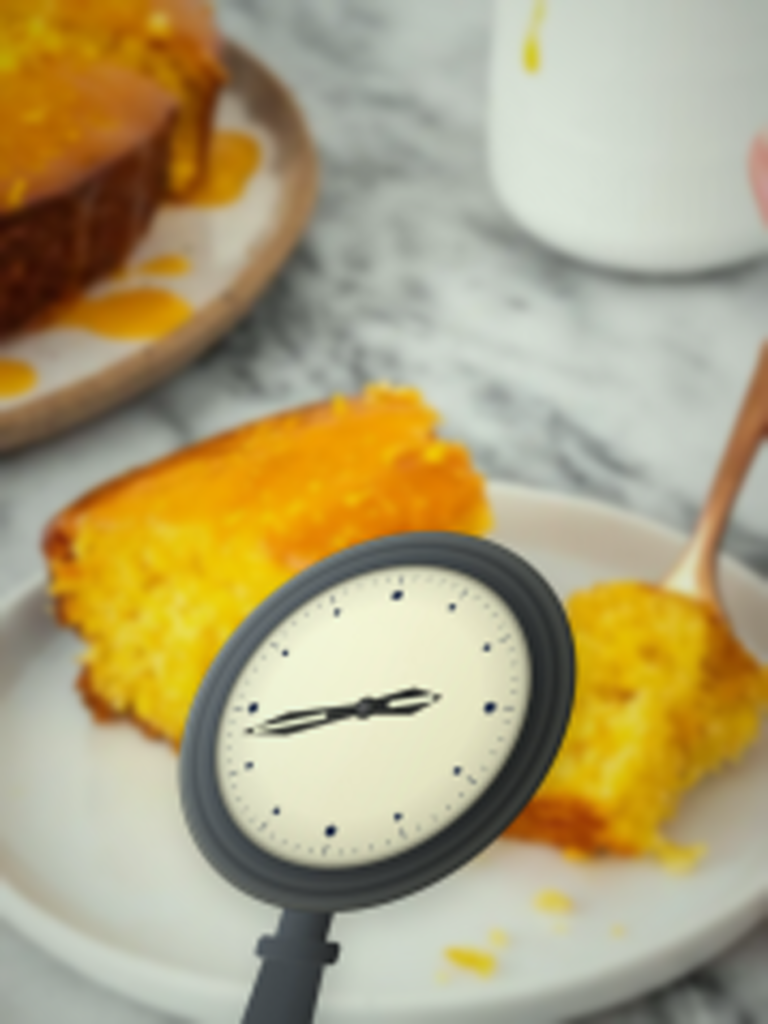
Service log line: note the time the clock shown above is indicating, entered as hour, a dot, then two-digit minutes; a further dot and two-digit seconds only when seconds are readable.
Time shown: 2.43
